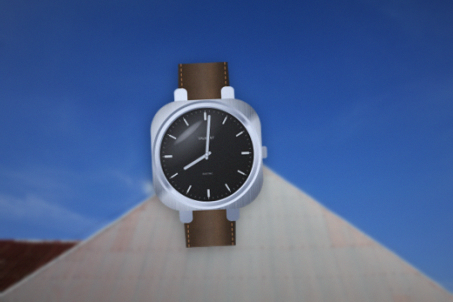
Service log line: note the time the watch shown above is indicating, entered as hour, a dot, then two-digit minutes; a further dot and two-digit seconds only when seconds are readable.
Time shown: 8.01
